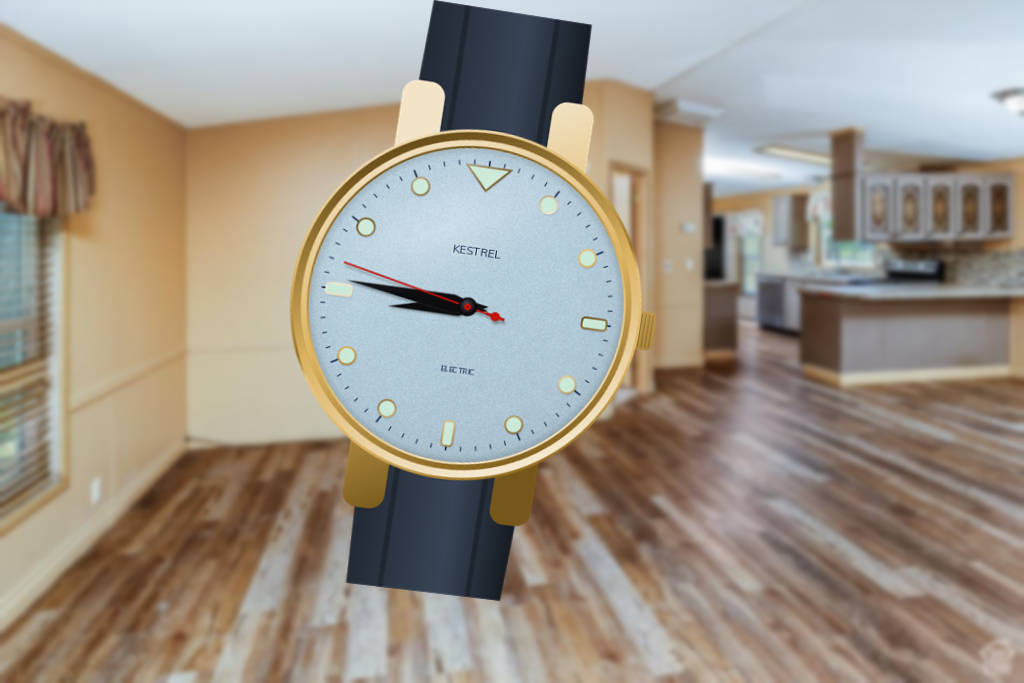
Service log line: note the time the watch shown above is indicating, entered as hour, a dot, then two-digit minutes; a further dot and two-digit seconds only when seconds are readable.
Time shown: 8.45.47
